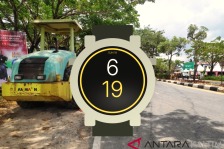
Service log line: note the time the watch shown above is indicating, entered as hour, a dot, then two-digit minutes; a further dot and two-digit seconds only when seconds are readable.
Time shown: 6.19
